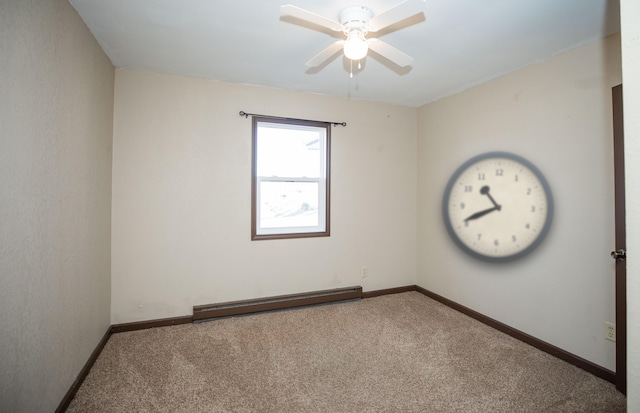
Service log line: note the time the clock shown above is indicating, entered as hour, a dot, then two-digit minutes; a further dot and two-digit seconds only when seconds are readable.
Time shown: 10.41
